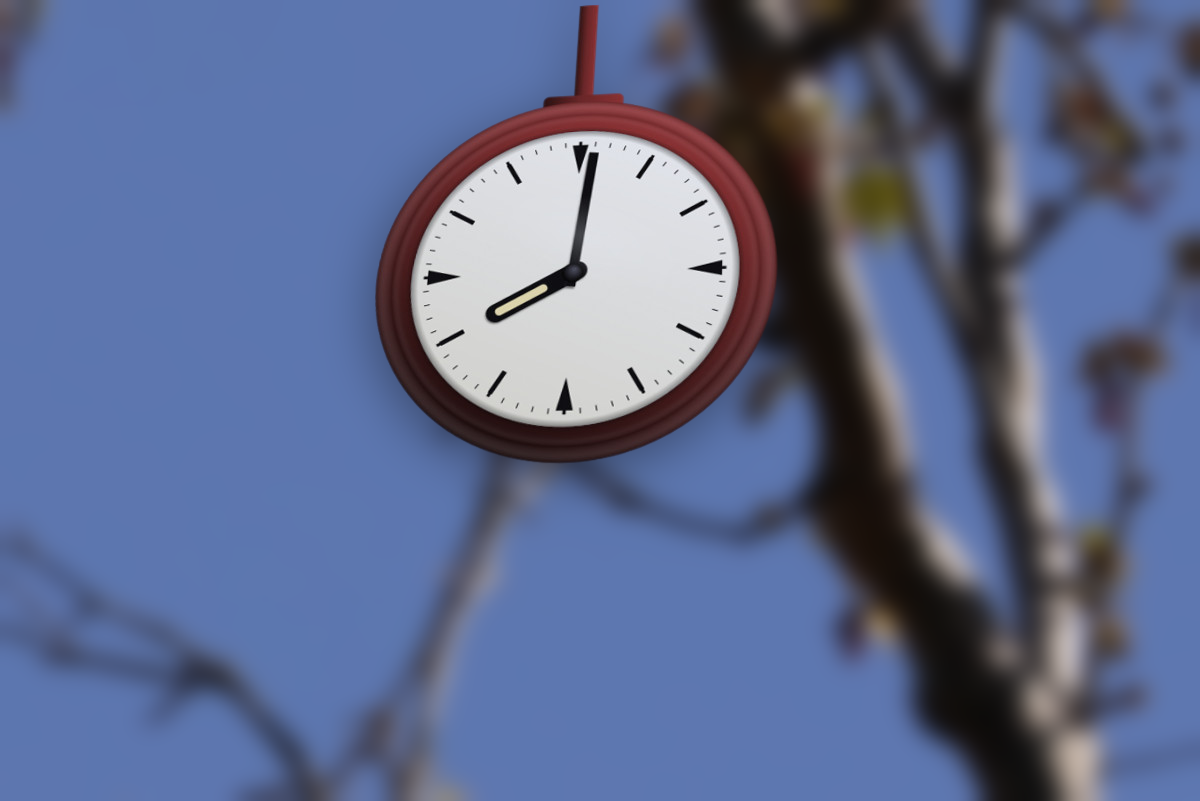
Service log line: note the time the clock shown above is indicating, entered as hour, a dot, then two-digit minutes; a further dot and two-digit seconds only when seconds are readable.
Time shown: 8.01
